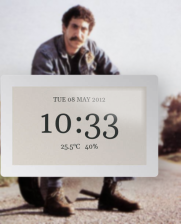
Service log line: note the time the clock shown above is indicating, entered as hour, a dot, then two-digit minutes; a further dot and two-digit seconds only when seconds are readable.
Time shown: 10.33
